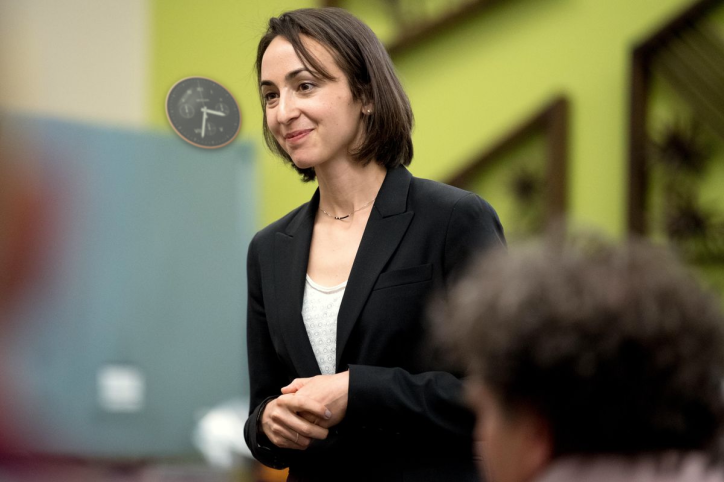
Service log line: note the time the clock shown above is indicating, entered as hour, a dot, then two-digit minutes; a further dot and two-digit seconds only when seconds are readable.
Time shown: 3.33
